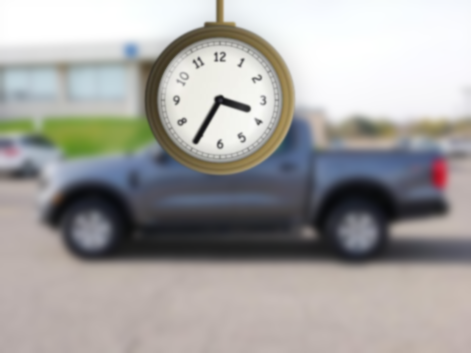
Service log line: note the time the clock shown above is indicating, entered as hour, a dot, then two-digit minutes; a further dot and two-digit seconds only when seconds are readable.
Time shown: 3.35
